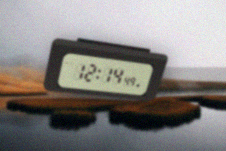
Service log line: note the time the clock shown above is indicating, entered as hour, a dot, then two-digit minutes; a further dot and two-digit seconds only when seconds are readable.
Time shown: 12.14
